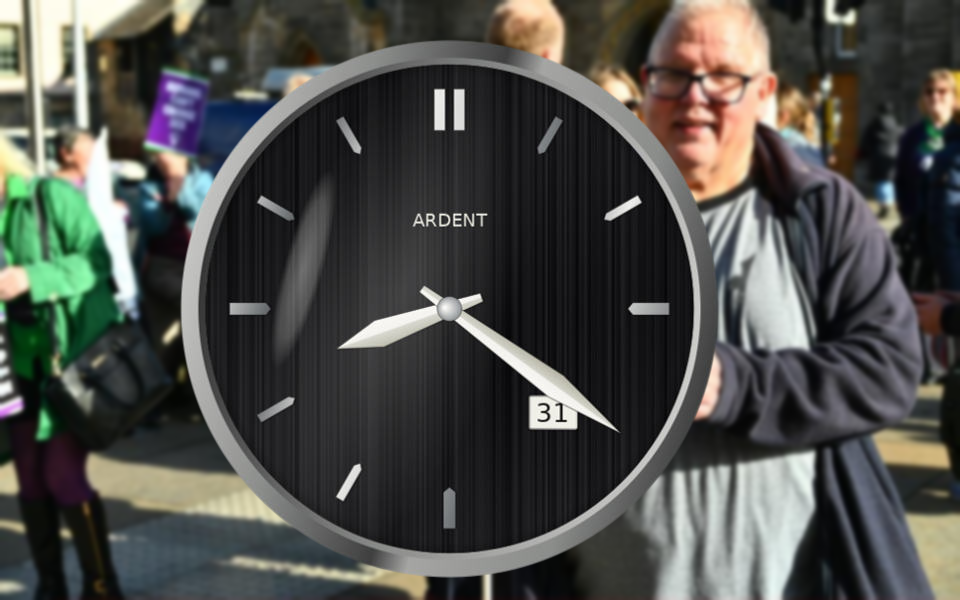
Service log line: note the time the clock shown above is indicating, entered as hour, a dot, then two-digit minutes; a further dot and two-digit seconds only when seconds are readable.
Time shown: 8.21
